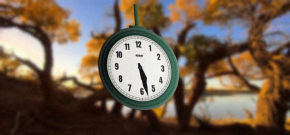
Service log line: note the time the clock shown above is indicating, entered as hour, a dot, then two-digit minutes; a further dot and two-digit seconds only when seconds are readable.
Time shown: 5.28
